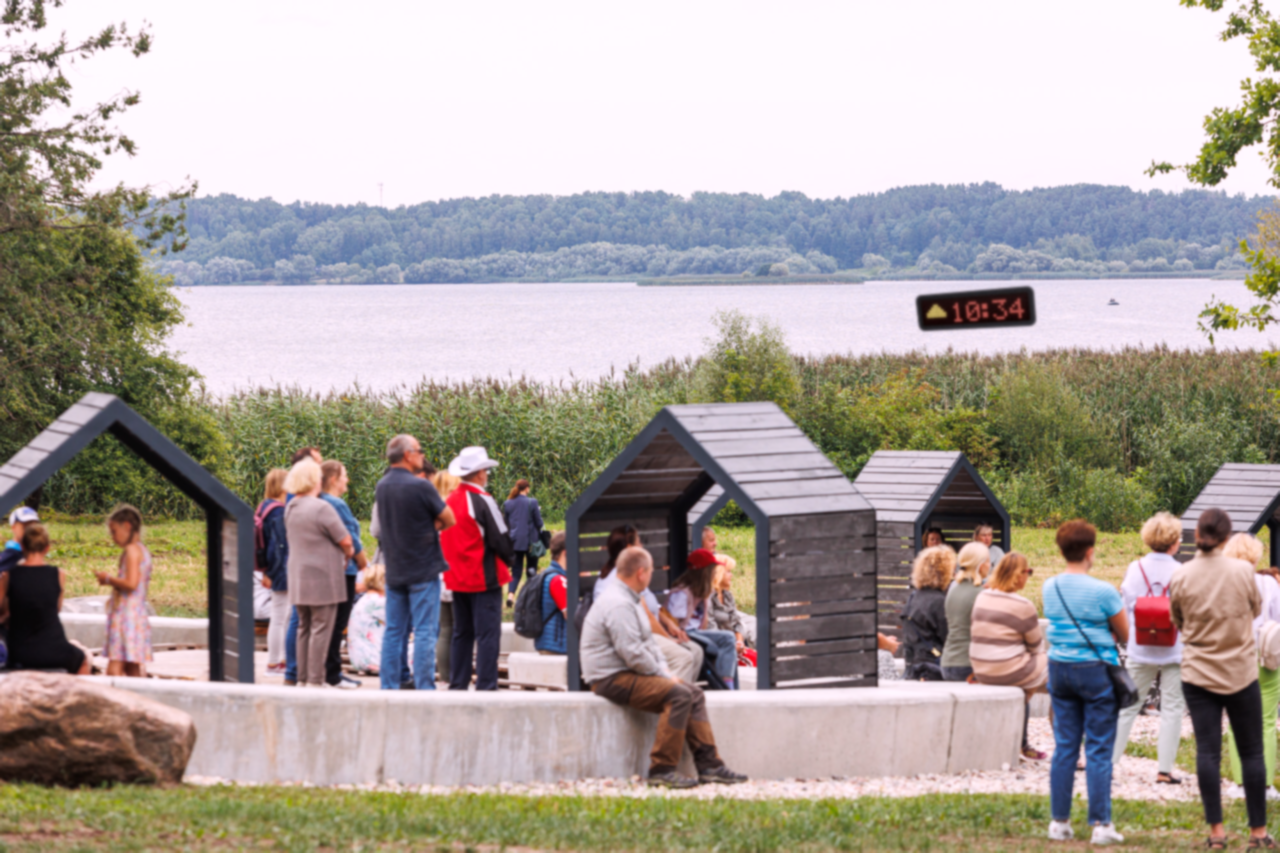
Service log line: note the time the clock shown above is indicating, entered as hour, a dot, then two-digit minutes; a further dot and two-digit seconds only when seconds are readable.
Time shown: 10.34
